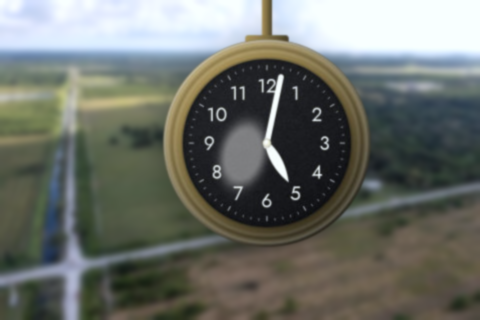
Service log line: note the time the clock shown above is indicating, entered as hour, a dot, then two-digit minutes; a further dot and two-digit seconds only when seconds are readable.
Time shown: 5.02
